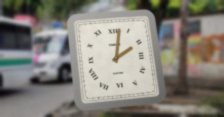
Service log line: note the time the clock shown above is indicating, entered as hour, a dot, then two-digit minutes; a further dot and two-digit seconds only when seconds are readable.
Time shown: 2.02
